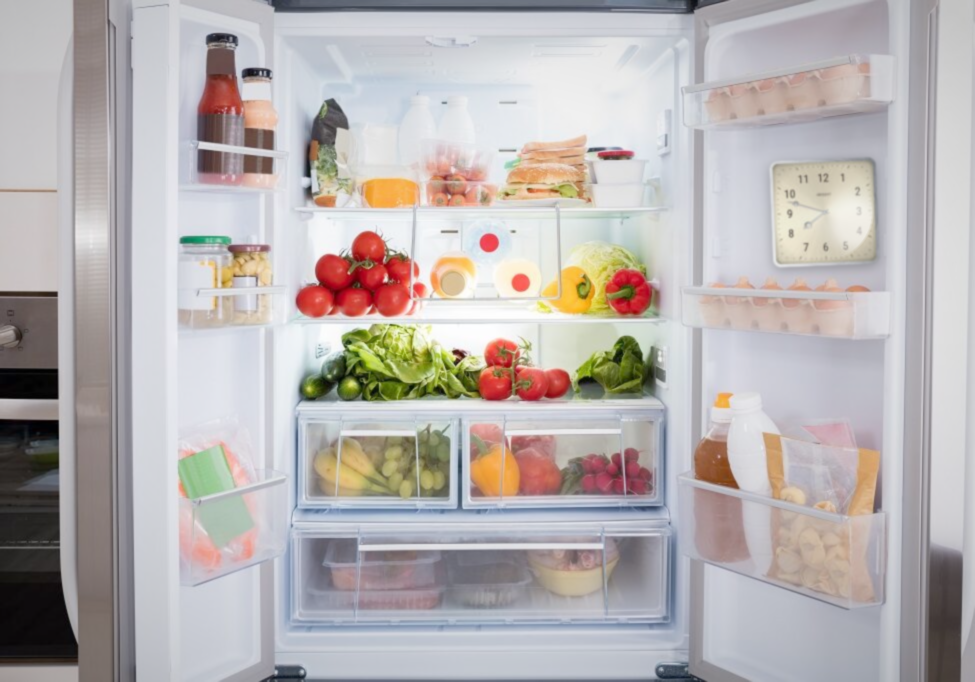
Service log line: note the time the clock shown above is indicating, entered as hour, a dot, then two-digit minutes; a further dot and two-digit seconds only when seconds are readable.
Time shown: 7.48
